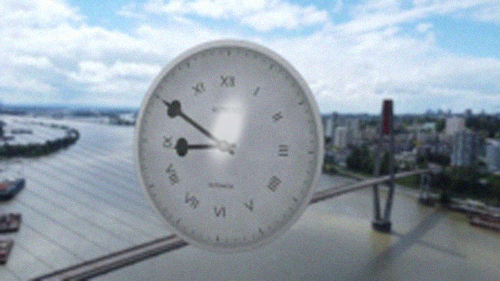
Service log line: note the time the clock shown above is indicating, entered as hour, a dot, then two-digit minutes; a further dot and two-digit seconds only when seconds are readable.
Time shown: 8.50
